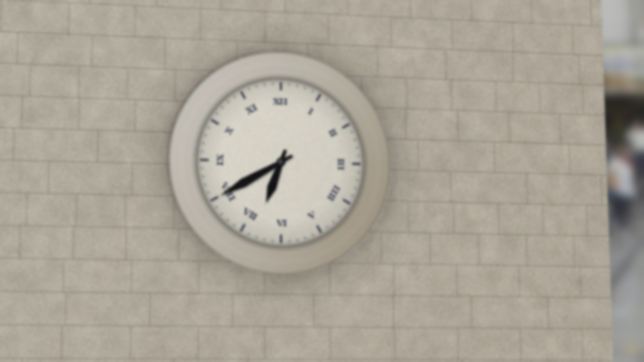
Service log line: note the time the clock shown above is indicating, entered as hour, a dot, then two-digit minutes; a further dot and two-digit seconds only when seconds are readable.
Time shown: 6.40
